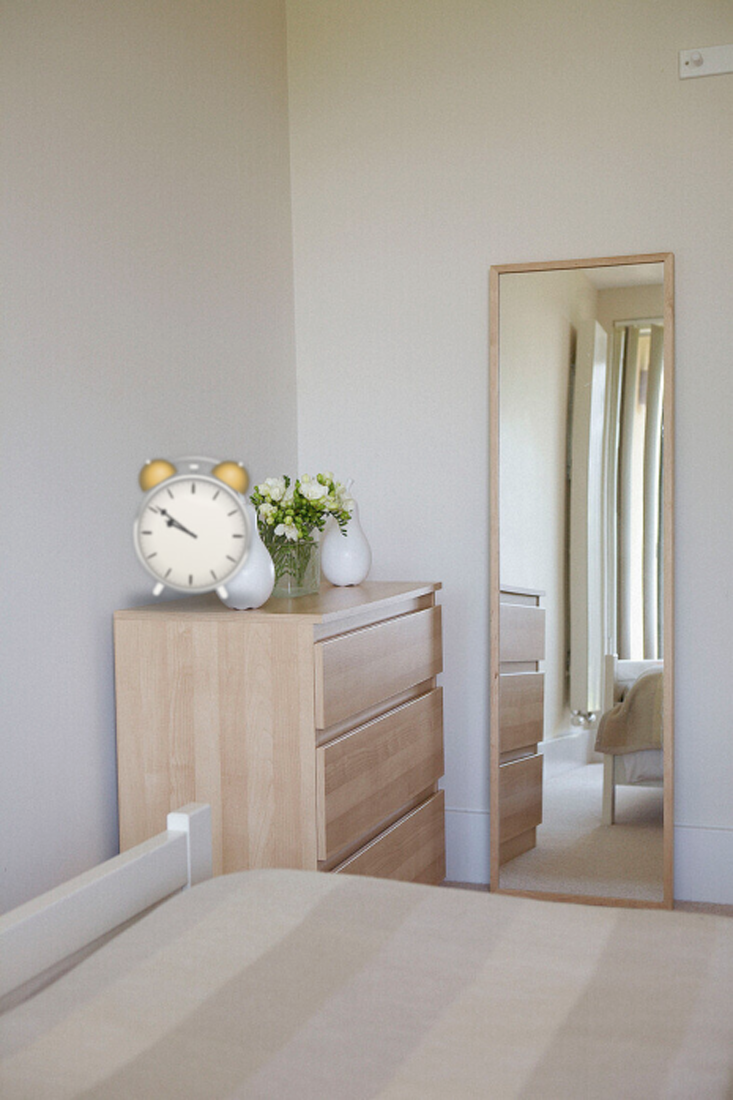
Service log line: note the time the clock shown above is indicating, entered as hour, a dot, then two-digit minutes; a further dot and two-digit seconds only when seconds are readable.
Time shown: 9.51
